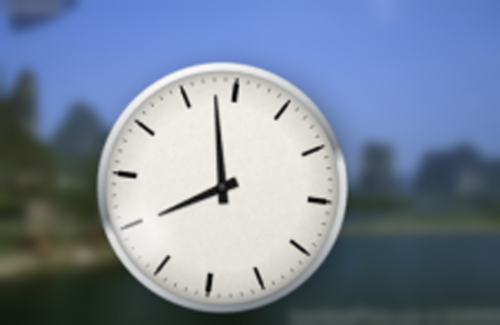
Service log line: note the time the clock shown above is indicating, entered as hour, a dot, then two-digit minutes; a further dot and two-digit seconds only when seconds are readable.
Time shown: 7.58
